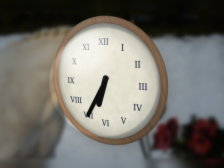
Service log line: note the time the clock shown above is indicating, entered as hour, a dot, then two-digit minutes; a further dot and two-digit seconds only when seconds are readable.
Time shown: 6.35
